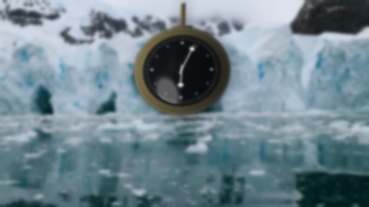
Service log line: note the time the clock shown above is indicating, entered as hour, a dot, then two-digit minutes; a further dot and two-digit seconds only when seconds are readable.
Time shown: 6.04
